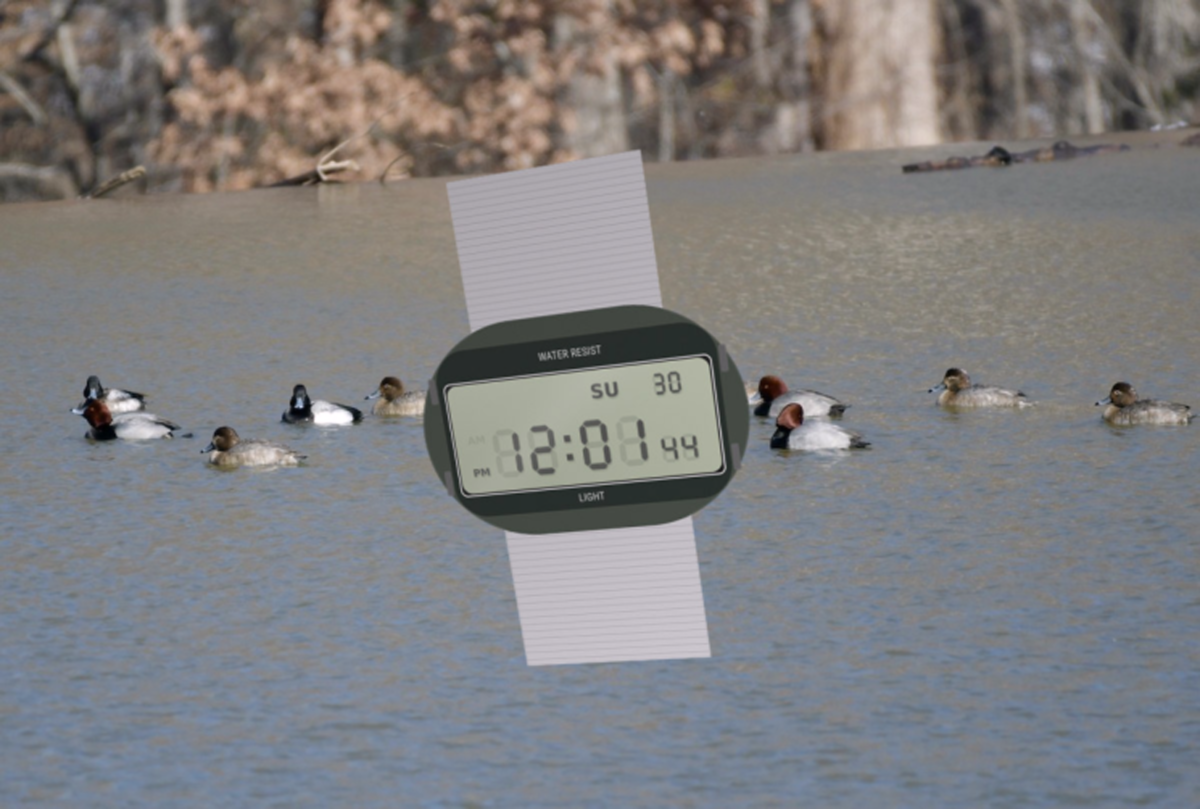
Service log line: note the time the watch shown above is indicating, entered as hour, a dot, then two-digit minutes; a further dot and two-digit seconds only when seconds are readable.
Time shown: 12.01.44
